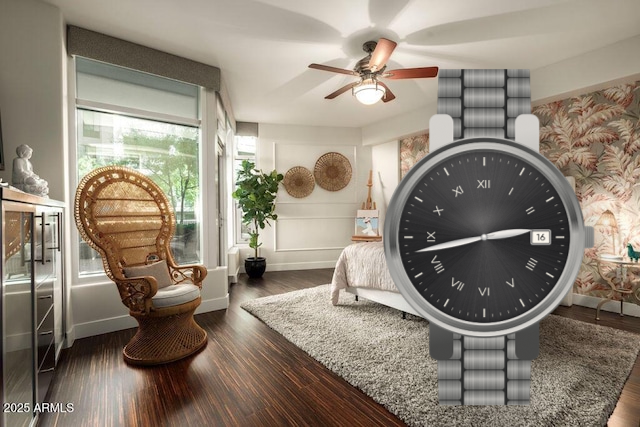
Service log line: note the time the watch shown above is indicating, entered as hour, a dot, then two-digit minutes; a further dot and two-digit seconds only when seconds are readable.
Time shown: 2.43
